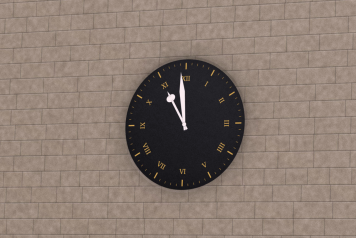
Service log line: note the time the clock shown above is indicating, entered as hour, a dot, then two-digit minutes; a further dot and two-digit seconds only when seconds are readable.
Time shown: 10.59
